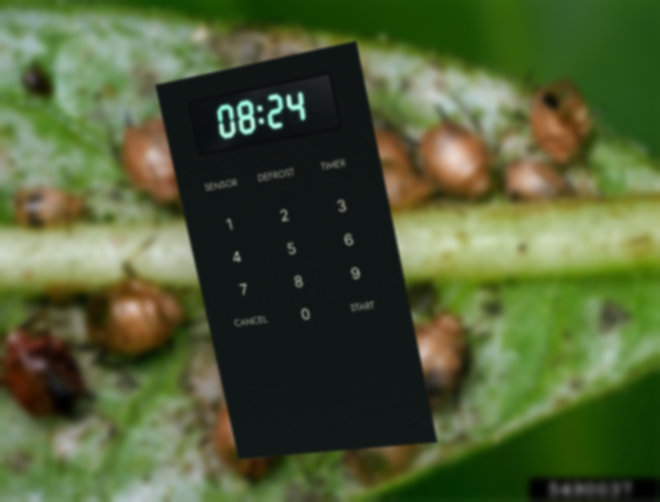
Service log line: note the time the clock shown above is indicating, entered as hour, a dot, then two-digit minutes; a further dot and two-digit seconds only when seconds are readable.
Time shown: 8.24
